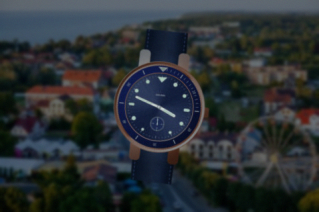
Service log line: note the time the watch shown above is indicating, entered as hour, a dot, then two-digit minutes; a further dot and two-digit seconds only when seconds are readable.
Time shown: 3.48
